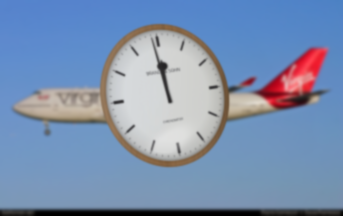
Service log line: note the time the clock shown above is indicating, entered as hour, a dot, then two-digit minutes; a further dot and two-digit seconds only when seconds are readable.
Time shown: 11.59
